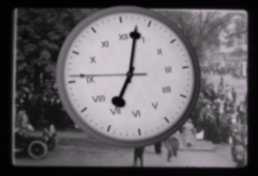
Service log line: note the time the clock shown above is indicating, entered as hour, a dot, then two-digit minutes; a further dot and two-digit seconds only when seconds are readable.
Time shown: 7.02.46
